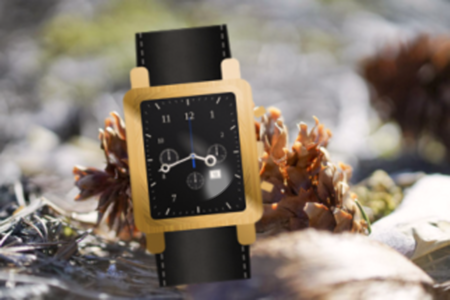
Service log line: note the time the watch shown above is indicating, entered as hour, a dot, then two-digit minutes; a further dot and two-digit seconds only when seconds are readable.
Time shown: 3.42
